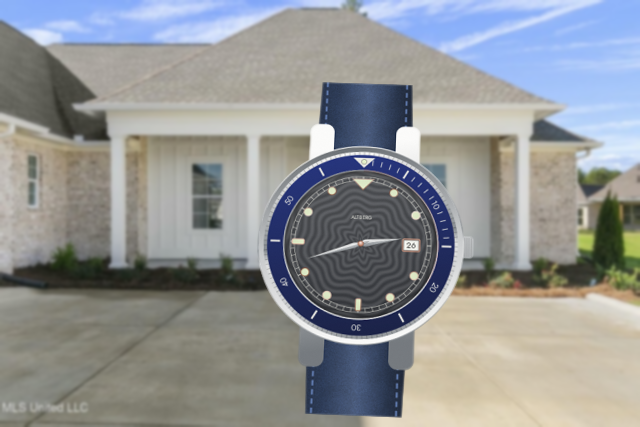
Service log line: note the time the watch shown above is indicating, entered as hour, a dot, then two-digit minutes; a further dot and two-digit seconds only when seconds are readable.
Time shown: 2.42
